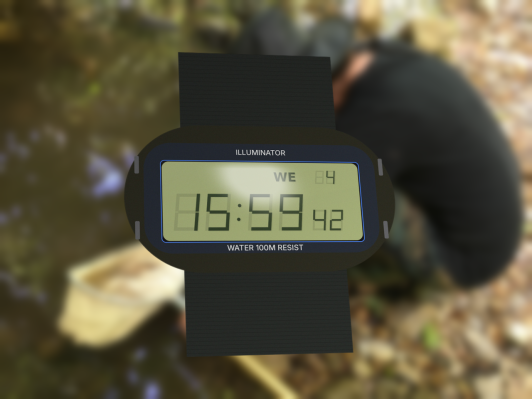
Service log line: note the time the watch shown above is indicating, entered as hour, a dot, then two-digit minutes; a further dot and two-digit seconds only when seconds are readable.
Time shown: 15.59.42
